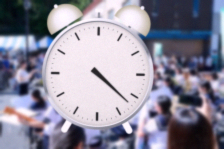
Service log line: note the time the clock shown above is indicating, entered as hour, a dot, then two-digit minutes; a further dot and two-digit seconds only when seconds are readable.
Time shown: 4.22
